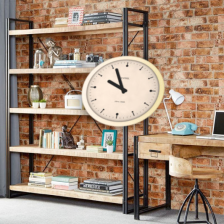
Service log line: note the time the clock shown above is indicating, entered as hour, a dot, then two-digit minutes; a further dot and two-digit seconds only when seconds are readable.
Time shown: 9.56
